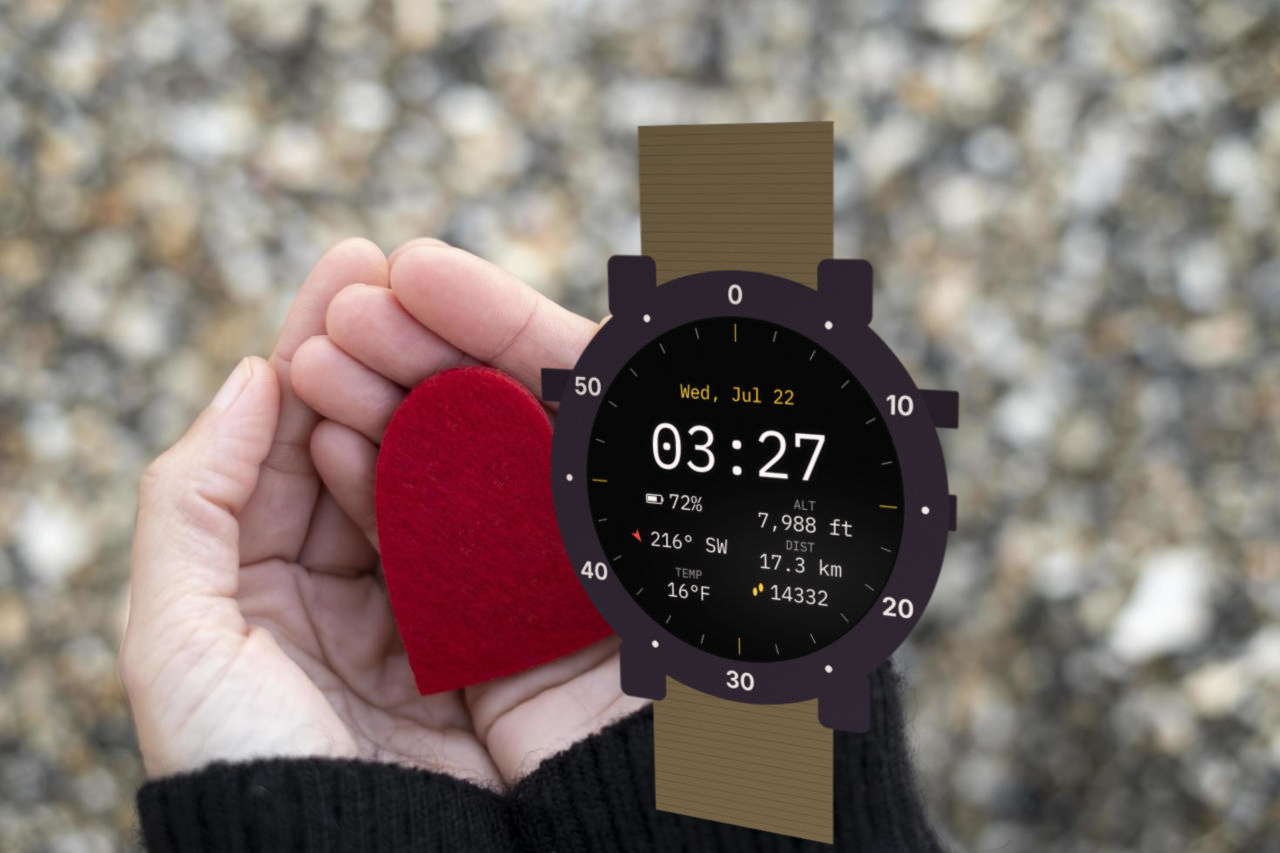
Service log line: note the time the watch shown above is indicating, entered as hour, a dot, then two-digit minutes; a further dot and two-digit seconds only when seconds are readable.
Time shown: 3.27
